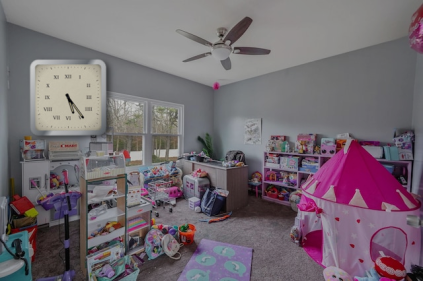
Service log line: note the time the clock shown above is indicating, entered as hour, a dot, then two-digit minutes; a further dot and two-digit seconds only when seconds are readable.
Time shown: 5.24
